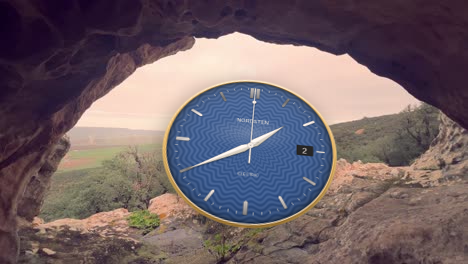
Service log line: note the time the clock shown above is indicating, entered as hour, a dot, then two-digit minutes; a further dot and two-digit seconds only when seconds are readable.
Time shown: 1.40.00
